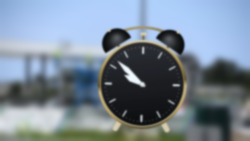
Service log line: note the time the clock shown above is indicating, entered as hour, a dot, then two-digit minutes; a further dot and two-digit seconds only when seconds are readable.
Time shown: 9.52
